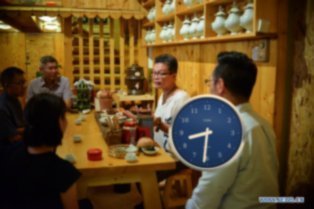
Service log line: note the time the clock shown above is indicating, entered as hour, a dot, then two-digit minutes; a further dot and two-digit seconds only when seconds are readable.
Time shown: 8.31
